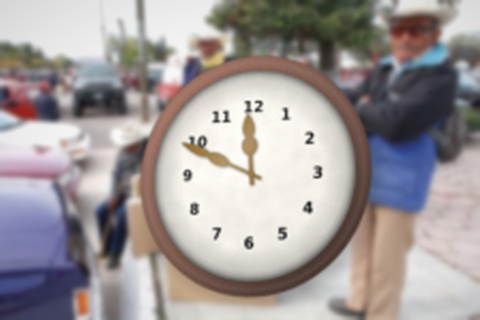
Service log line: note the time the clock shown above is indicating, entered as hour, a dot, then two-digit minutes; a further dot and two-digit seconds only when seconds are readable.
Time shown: 11.49
